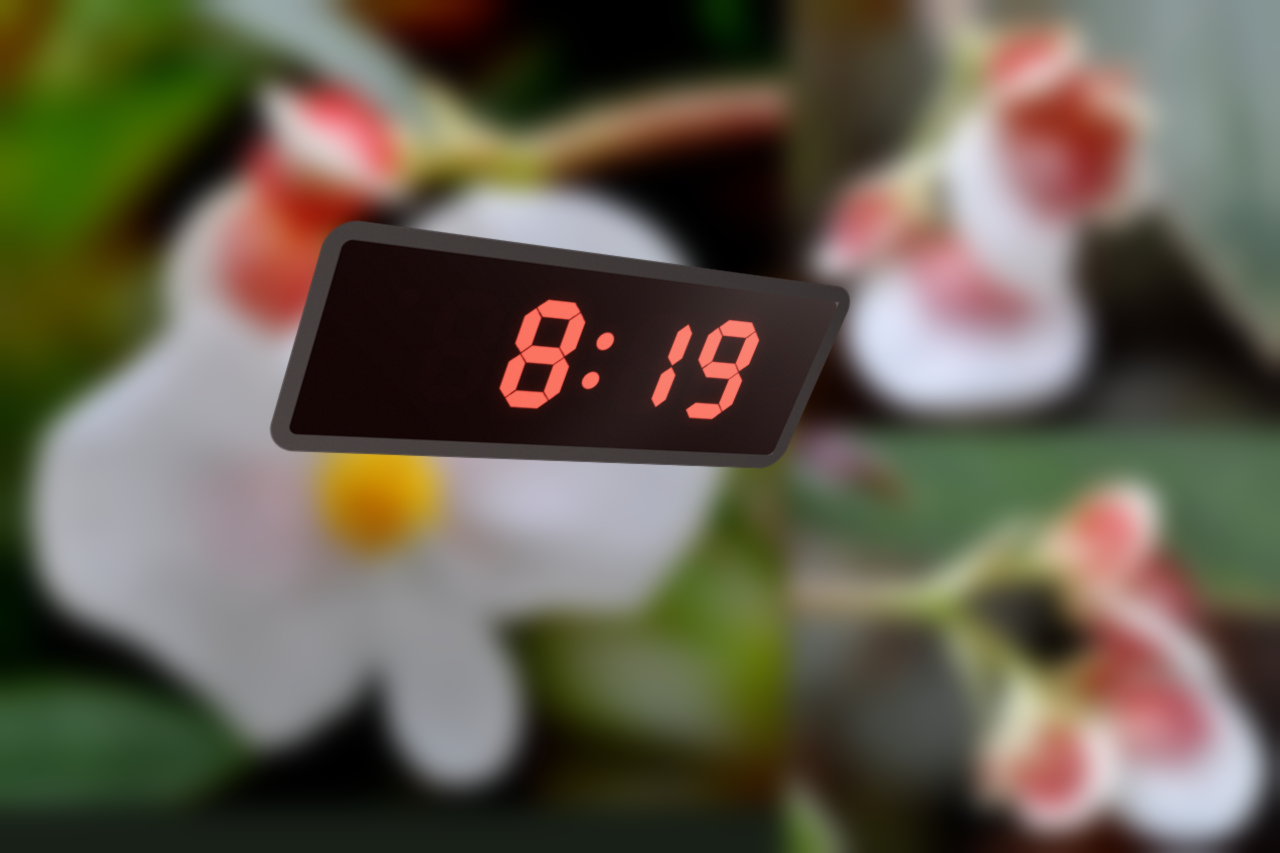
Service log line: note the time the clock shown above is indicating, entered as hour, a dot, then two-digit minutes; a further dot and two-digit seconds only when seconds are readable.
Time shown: 8.19
